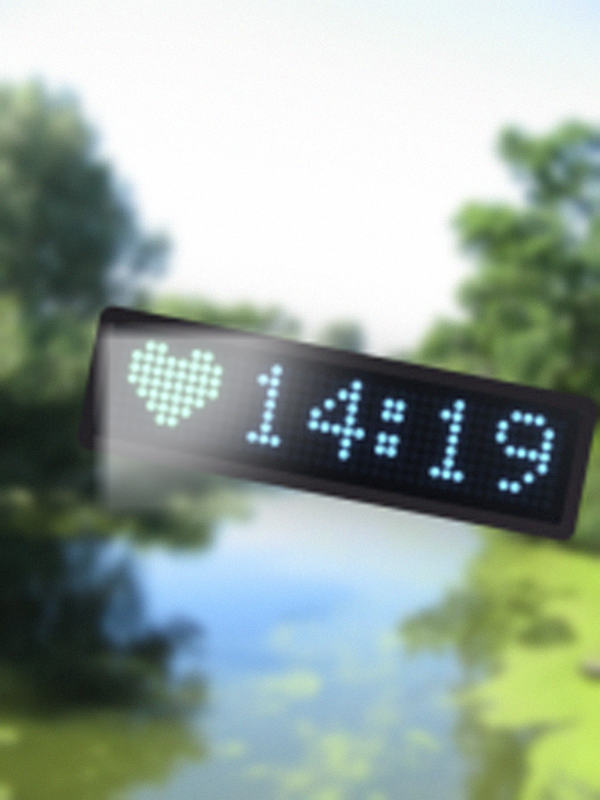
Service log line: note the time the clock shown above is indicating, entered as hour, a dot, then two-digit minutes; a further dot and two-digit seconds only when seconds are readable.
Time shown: 14.19
